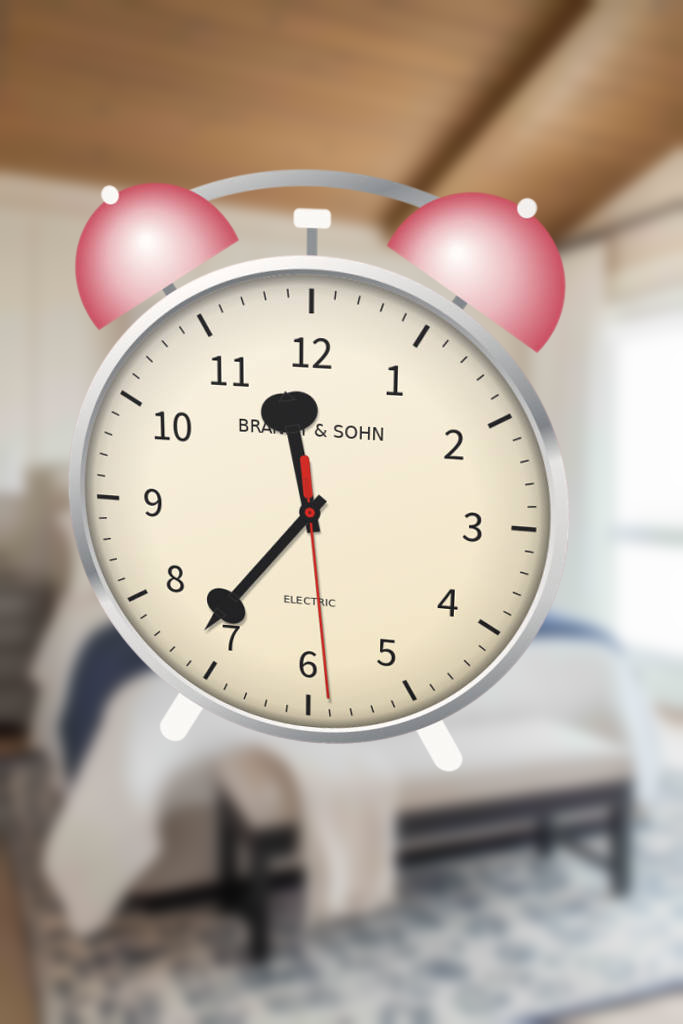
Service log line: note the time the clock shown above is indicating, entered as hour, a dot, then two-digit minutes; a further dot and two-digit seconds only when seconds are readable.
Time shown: 11.36.29
